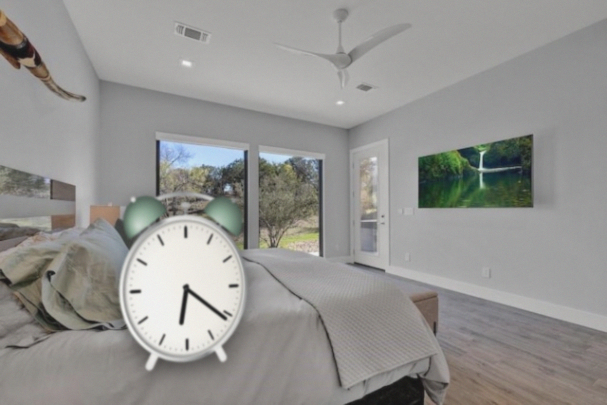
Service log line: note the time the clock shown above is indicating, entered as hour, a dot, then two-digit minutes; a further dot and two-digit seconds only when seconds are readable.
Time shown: 6.21
